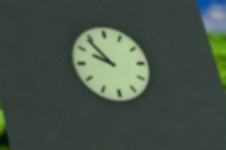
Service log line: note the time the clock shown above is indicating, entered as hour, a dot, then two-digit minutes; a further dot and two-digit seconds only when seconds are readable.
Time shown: 9.54
